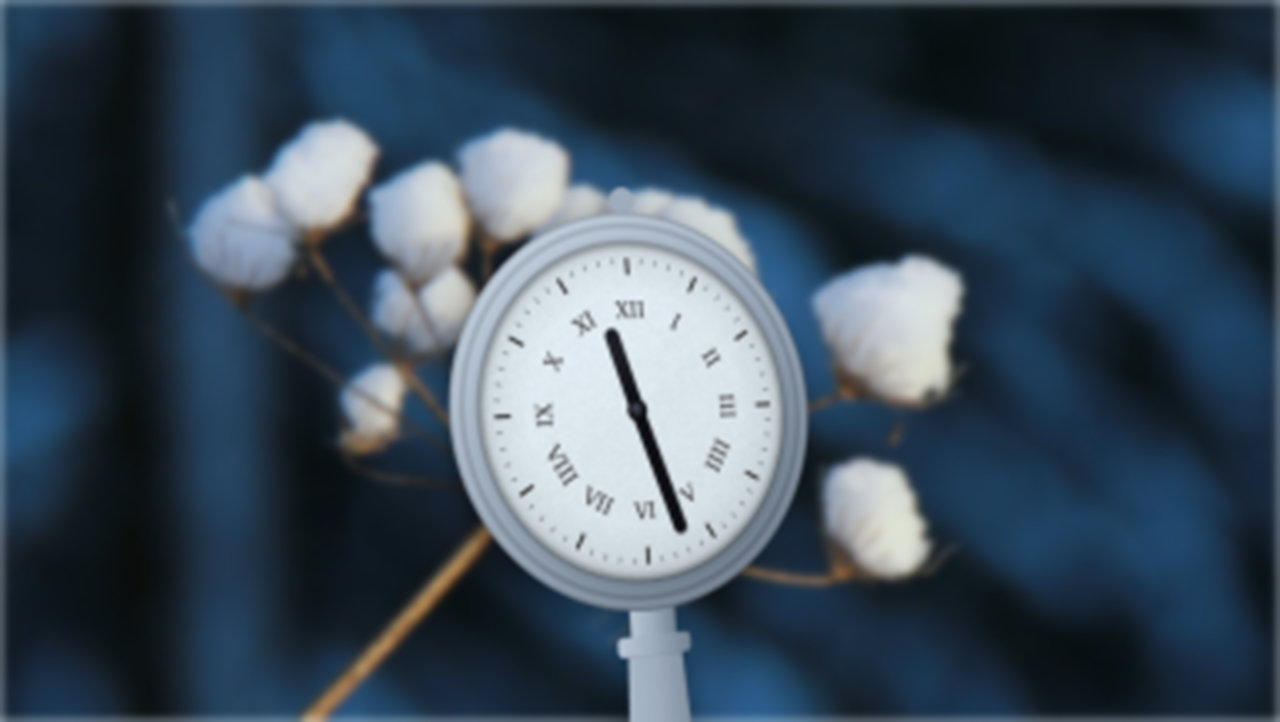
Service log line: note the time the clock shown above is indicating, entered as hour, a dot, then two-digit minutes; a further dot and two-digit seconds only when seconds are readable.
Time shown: 11.27
